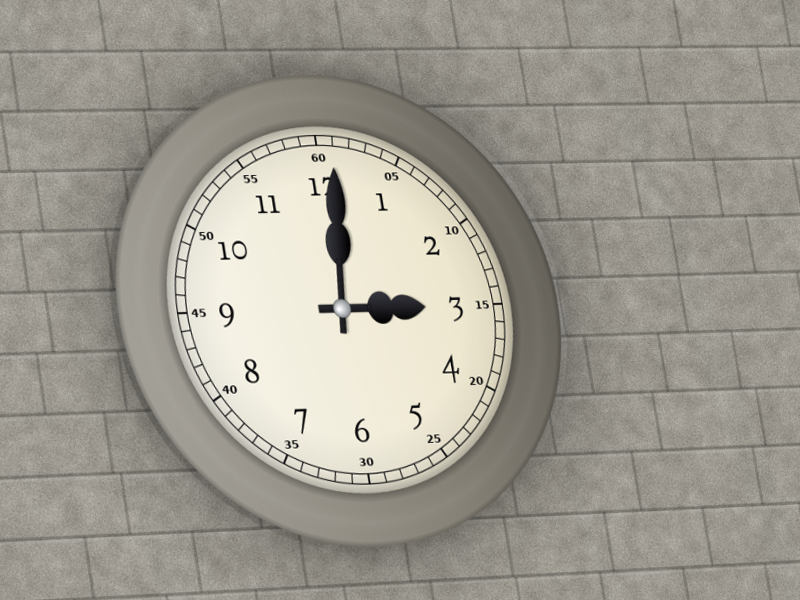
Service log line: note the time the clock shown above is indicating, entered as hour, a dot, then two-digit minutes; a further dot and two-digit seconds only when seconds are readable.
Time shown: 3.01
